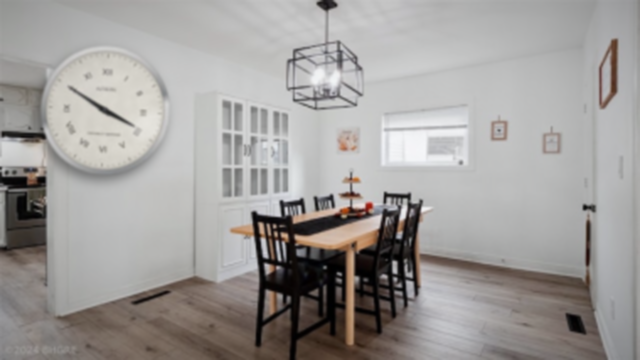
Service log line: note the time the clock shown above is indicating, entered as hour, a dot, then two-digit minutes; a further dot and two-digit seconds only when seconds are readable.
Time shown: 3.50
